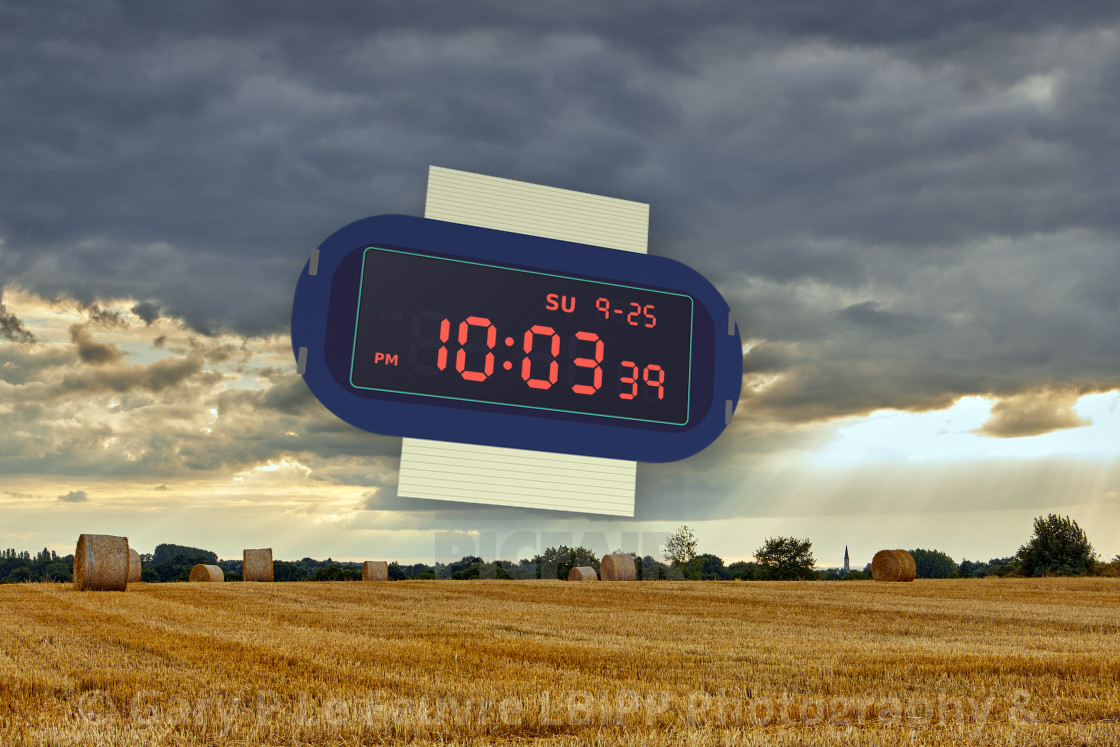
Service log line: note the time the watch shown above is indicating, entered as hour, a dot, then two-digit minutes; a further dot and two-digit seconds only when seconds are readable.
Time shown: 10.03.39
